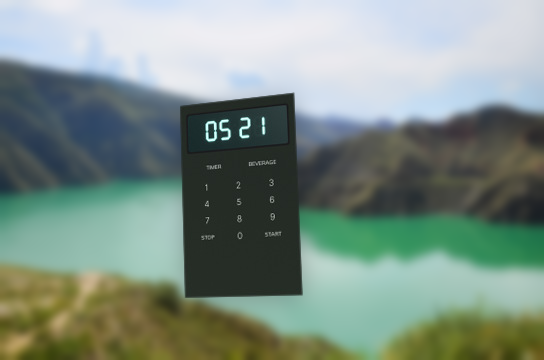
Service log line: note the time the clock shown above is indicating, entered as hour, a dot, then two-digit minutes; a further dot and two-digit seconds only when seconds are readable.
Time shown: 5.21
